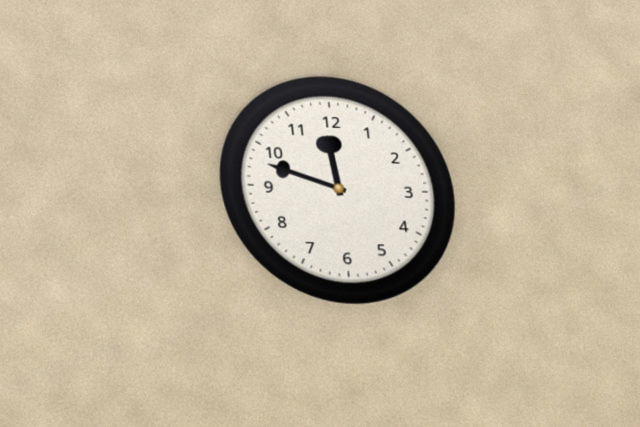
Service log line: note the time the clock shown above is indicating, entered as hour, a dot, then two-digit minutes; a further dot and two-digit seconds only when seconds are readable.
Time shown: 11.48
